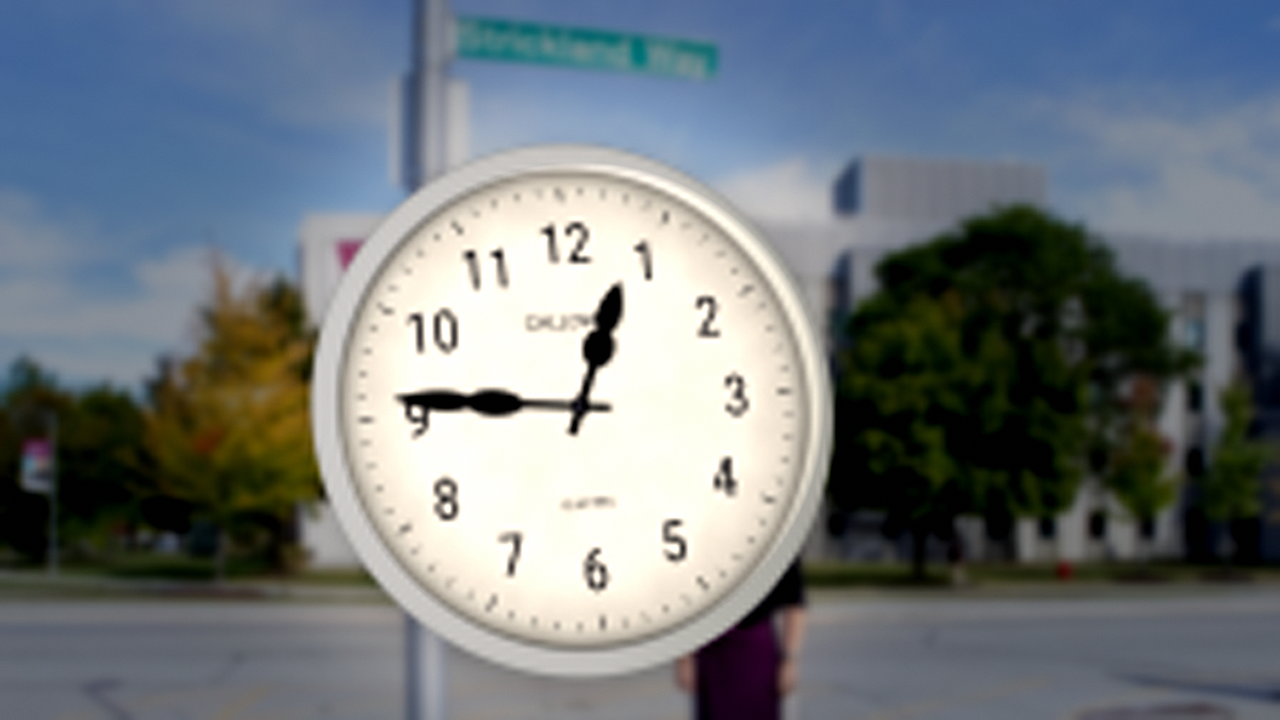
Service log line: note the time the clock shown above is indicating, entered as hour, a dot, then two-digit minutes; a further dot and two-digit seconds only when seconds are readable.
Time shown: 12.46
